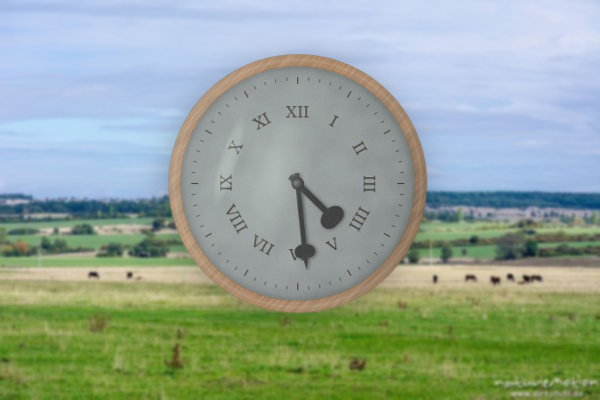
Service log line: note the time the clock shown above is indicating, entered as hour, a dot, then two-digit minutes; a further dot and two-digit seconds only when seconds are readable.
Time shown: 4.29
